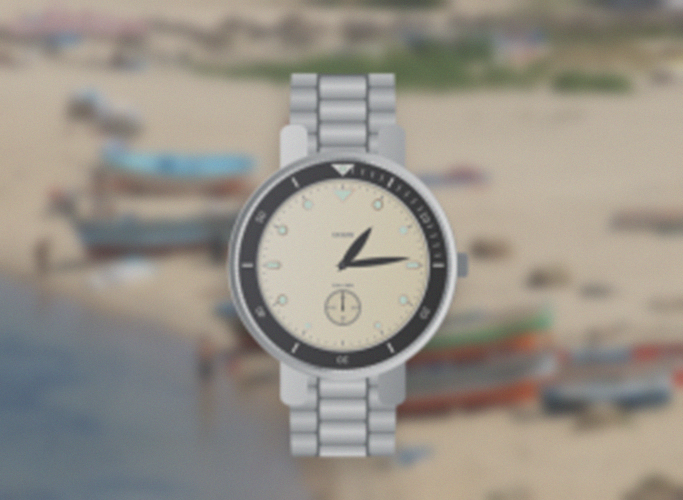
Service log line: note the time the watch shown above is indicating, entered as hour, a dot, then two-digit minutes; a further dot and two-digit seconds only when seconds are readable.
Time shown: 1.14
